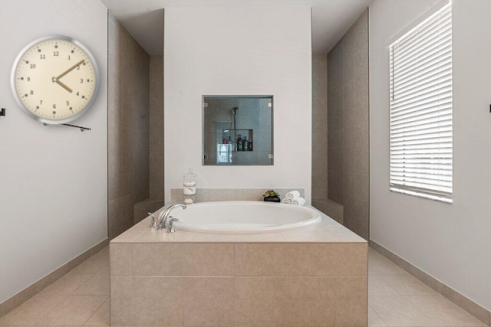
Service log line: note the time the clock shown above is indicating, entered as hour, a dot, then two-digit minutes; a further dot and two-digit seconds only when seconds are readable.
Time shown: 4.09
